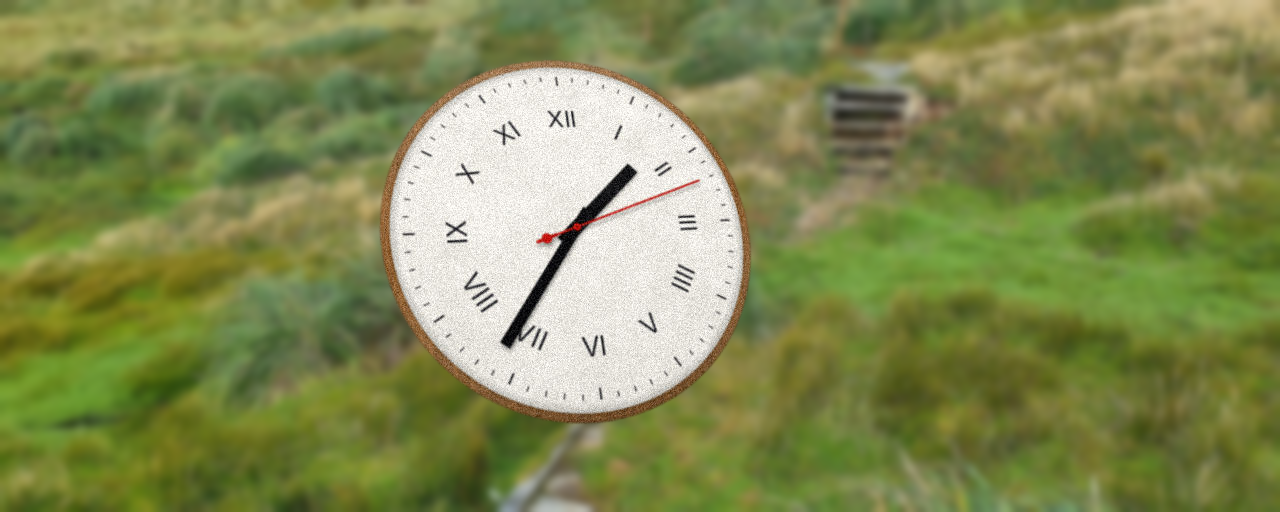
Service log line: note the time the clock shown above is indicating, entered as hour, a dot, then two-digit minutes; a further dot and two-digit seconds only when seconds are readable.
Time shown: 1.36.12
